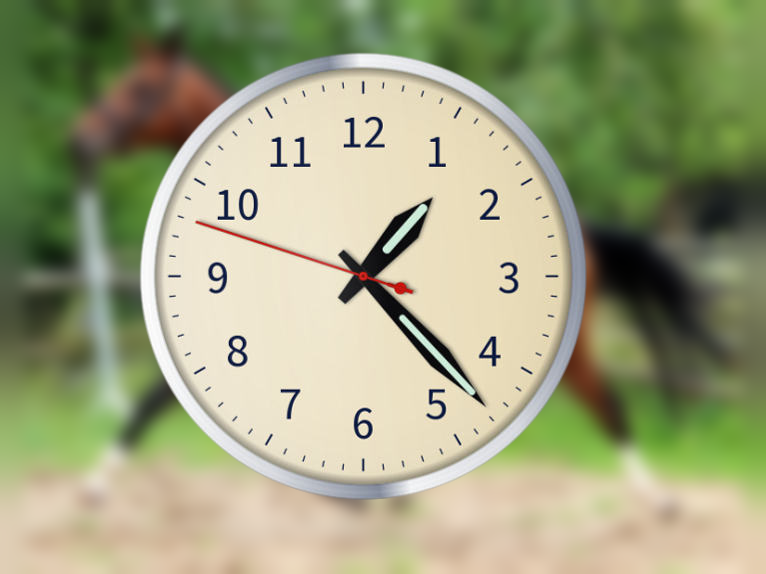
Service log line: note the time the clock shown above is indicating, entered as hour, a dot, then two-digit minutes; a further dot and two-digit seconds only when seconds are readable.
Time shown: 1.22.48
